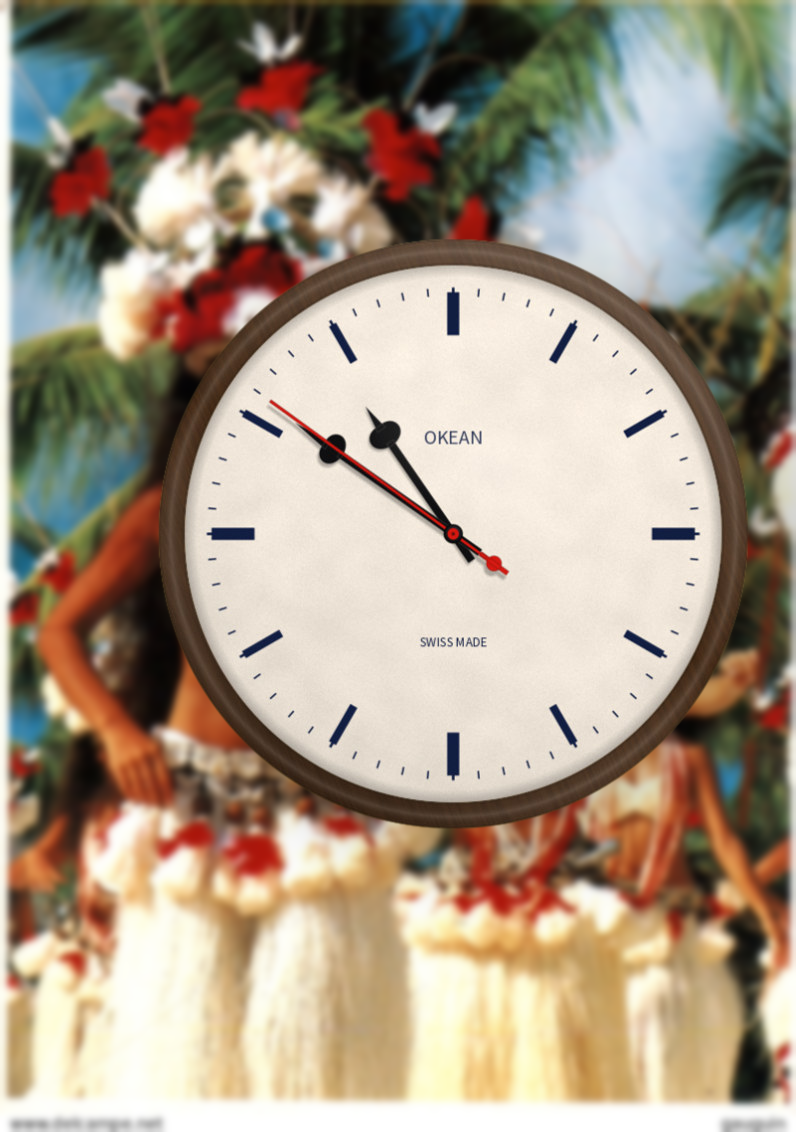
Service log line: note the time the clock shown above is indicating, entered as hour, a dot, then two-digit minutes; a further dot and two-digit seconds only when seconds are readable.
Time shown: 10.50.51
